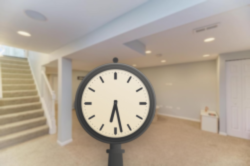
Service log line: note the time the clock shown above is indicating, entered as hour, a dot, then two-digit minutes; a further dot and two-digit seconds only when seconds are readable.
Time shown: 6.28
